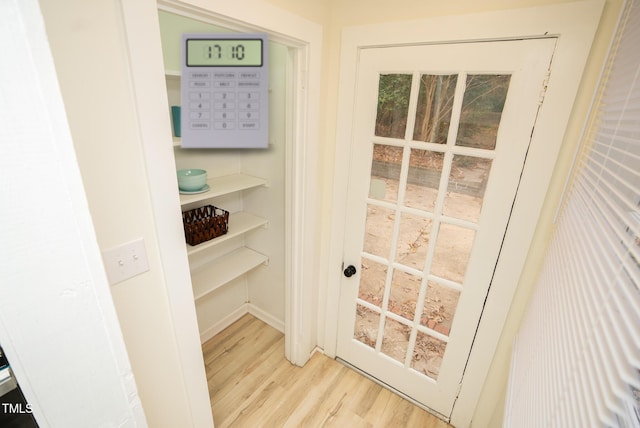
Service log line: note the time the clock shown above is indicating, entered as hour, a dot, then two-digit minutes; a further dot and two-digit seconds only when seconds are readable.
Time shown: 17.10
